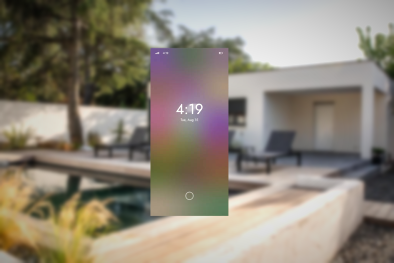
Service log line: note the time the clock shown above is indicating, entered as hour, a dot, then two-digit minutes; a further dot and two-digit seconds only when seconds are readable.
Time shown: 4.19
